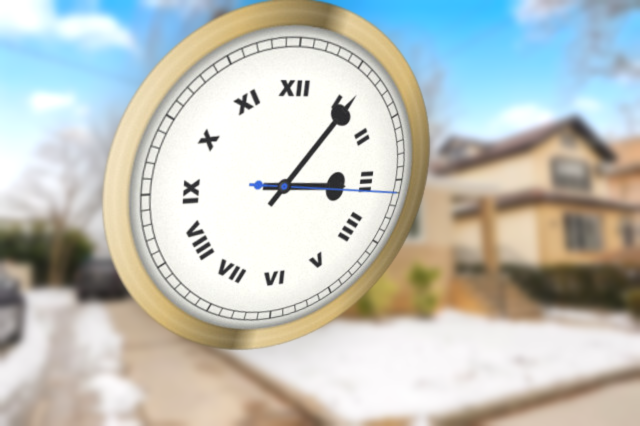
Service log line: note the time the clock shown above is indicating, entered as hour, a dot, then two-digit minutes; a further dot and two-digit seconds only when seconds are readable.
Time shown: 3.06.16
